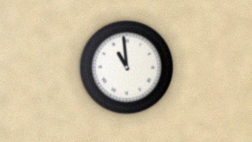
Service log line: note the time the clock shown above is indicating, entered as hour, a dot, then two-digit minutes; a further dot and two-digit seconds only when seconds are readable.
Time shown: 10.59
